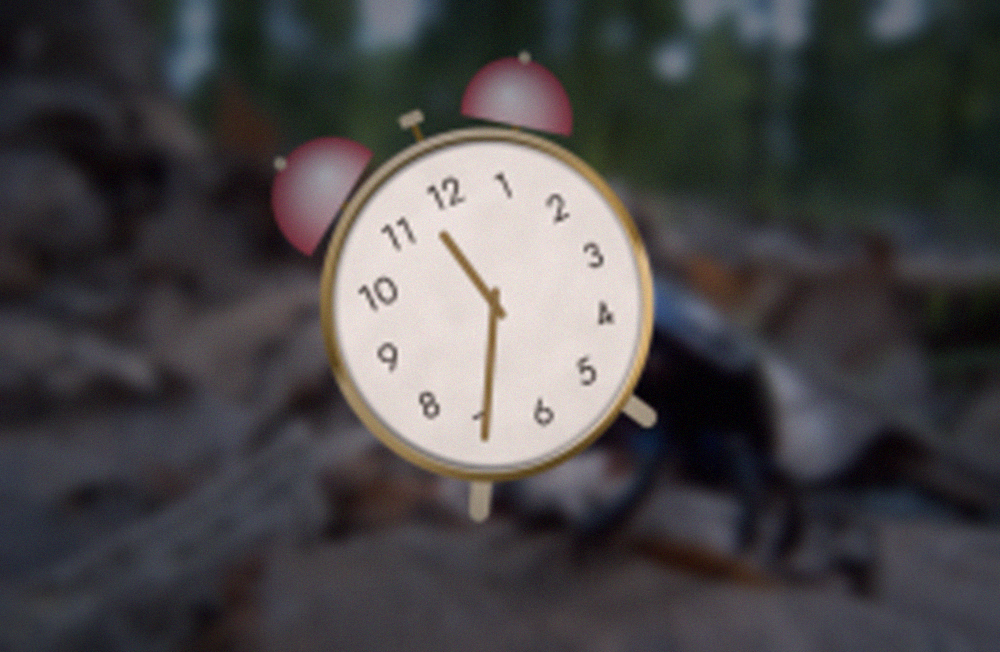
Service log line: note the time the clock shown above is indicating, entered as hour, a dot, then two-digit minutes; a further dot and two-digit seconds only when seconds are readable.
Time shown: 11.35
